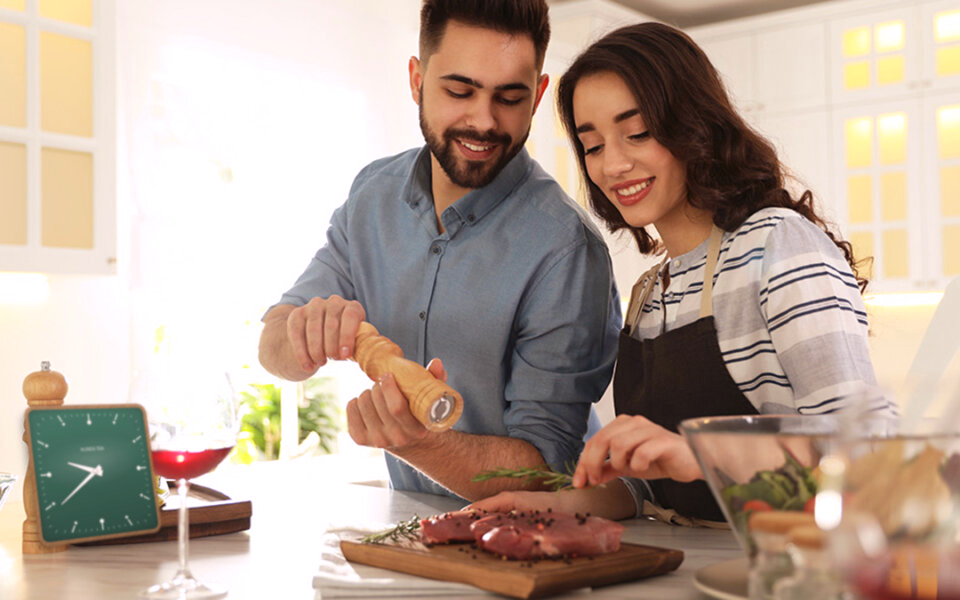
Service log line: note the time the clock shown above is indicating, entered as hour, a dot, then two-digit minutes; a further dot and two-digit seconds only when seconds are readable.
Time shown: 9.39
